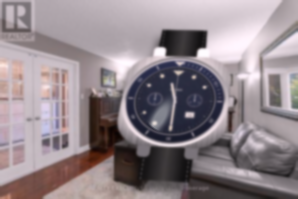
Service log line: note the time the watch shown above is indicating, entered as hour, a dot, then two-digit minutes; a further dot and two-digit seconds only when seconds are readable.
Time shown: 11.30
